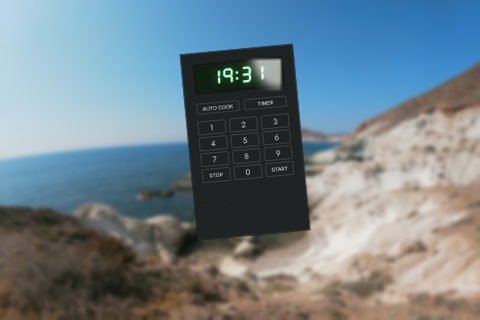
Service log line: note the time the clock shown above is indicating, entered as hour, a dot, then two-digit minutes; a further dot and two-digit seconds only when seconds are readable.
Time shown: 19.31
